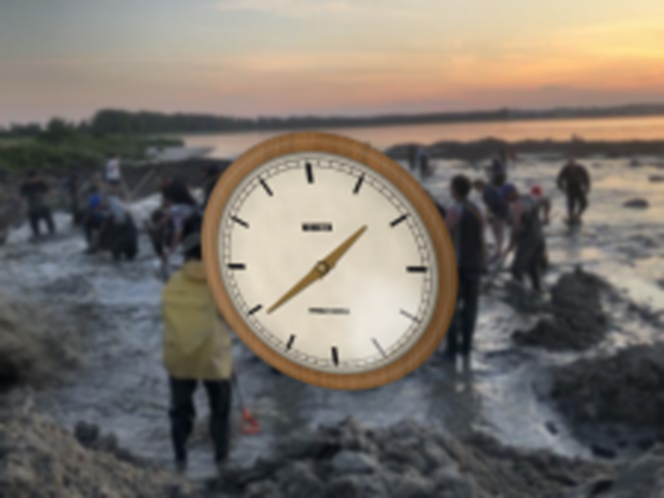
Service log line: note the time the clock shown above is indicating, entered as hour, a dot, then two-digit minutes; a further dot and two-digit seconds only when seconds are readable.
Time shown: 1.39
